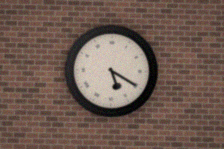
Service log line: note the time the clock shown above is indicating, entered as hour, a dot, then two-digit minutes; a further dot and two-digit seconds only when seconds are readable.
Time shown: 5.20
